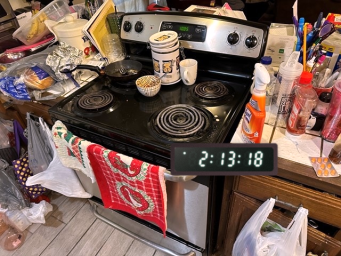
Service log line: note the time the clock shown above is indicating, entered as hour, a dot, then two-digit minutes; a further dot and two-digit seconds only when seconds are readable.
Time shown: 2.13.18
